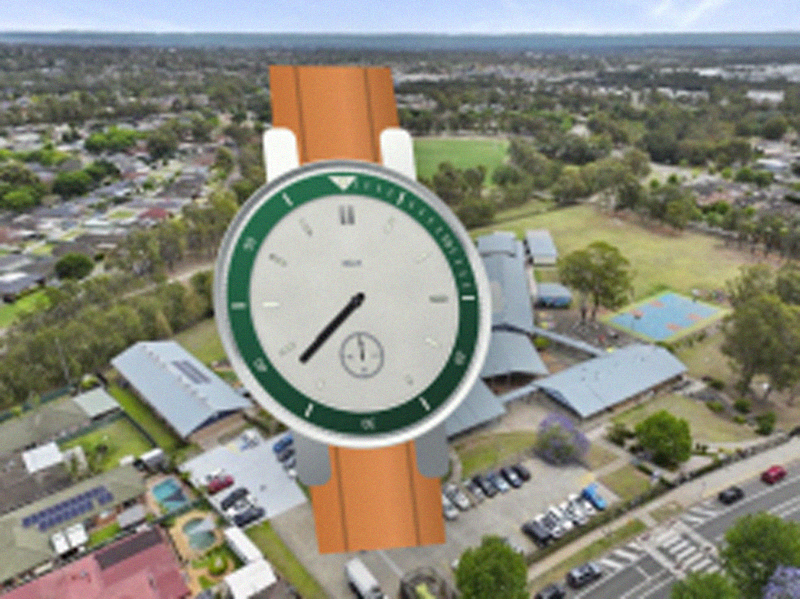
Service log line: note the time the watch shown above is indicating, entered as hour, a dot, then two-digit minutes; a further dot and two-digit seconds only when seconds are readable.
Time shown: 7.38
